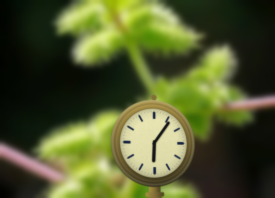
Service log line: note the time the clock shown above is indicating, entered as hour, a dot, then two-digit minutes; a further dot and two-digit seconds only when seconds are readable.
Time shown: 6.06
